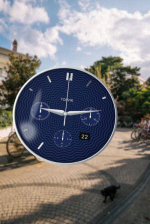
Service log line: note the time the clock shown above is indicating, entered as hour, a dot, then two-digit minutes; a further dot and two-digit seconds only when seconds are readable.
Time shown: 9.13
